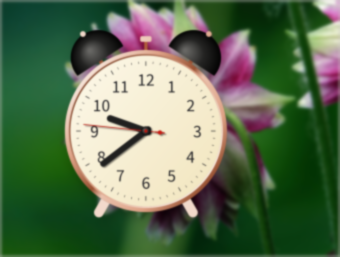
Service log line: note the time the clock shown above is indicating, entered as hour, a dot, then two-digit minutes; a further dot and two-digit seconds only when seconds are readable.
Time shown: 9.38.46
